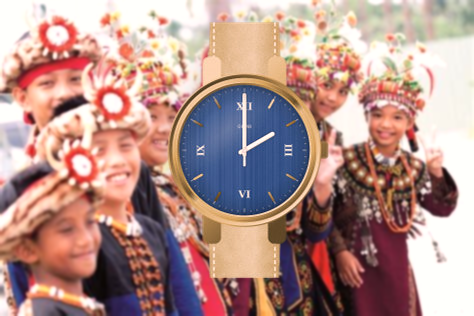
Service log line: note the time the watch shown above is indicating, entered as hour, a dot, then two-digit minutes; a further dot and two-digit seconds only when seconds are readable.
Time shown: 2.00.00
